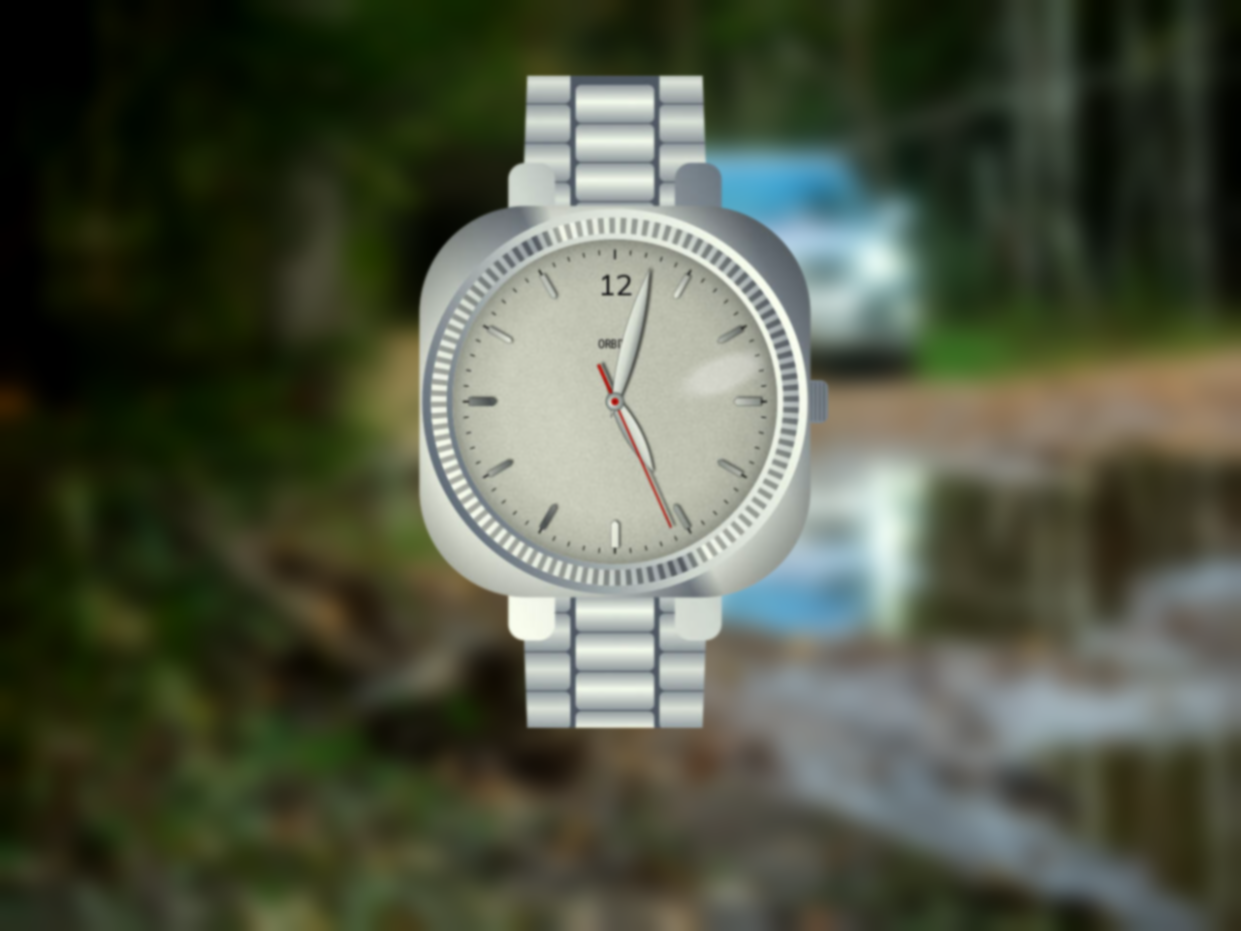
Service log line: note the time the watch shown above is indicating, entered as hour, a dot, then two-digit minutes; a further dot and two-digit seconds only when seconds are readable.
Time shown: 5.02.26
